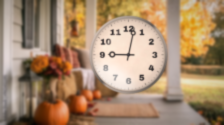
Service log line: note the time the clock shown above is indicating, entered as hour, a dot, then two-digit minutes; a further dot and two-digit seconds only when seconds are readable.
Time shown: 9.02
